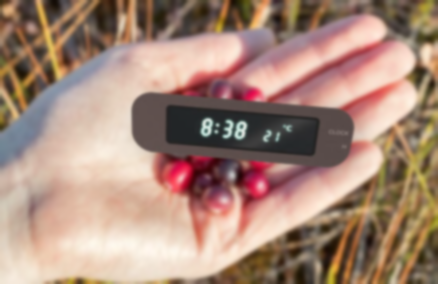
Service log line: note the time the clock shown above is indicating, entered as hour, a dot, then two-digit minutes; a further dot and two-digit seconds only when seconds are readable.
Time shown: 8.38
